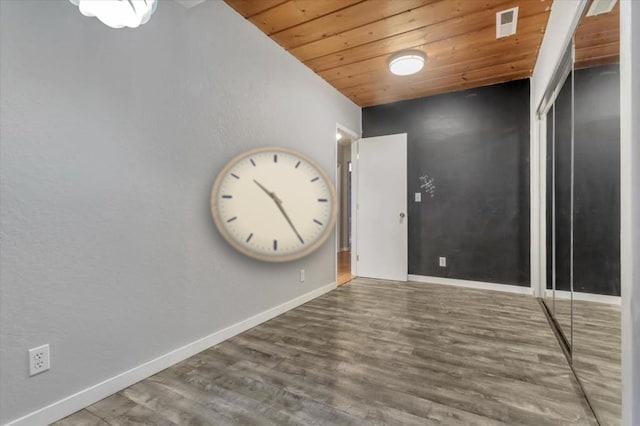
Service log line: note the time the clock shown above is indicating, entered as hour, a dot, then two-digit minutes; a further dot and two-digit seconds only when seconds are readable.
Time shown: 10.25
